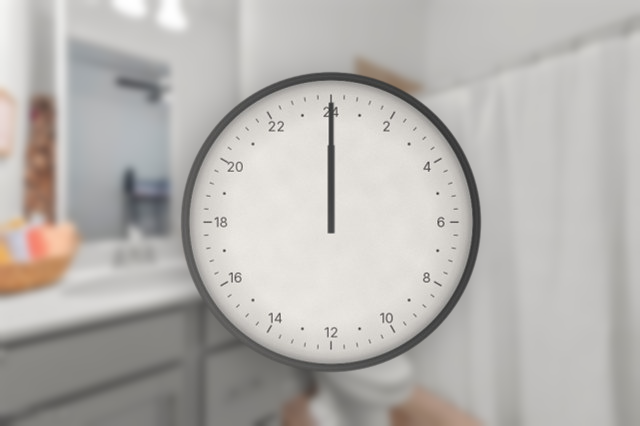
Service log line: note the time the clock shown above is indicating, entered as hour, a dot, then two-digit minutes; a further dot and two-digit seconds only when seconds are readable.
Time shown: 0.00
